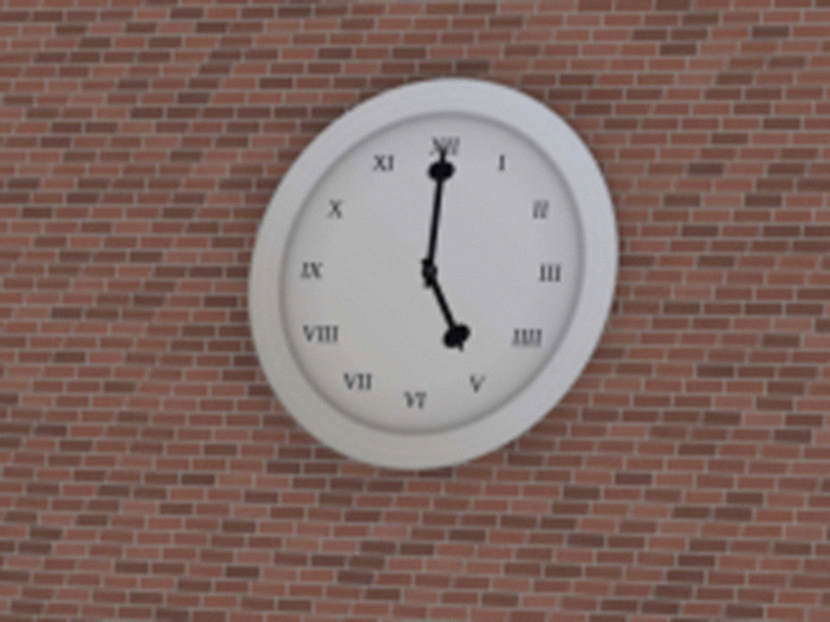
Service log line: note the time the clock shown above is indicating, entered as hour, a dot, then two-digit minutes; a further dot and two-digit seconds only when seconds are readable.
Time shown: 5.00
